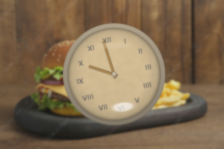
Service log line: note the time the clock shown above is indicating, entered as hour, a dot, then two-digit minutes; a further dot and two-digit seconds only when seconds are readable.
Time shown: 9.59
